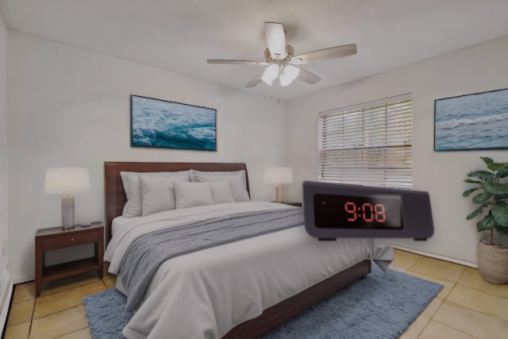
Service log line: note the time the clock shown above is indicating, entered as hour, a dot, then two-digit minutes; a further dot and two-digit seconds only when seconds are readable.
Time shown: 9.08
